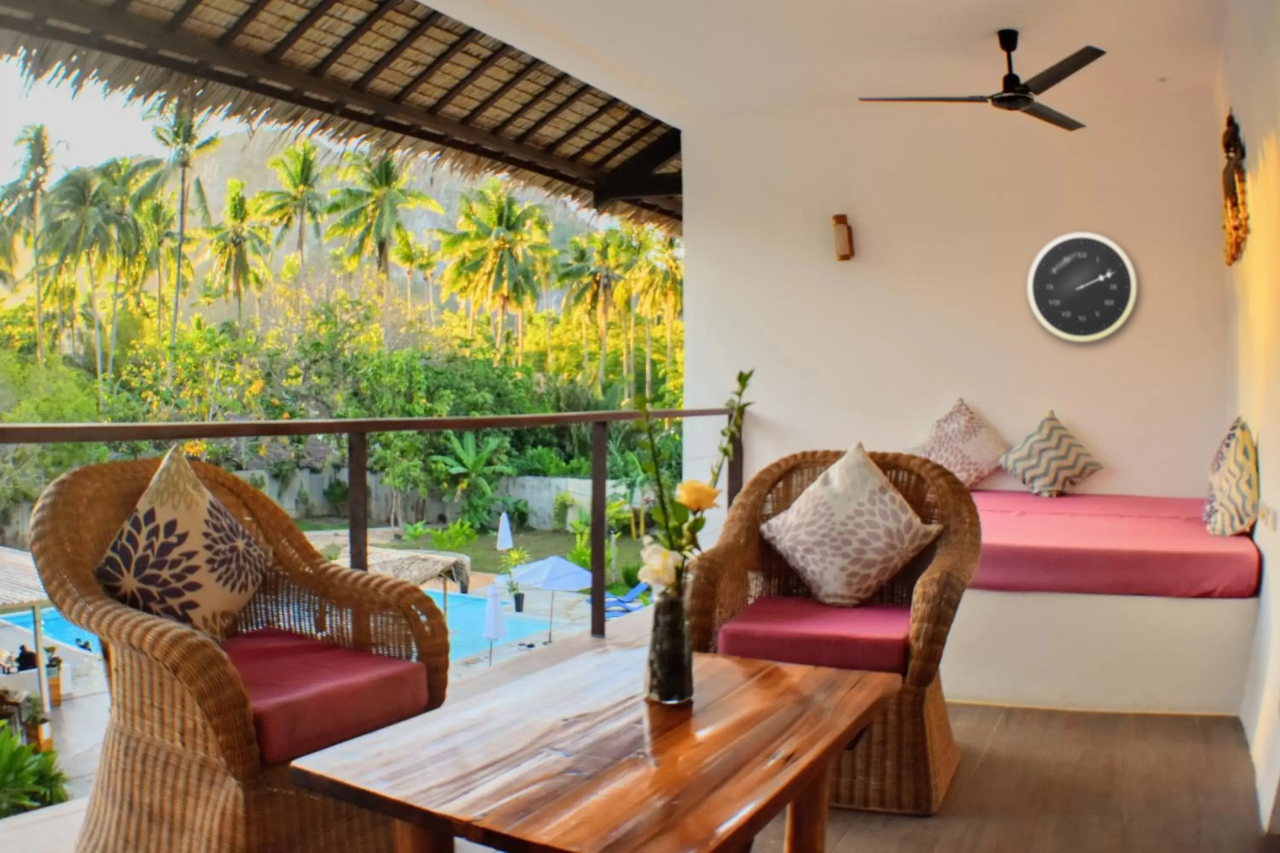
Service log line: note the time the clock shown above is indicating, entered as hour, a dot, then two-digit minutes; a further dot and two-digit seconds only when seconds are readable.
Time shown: 2.11
